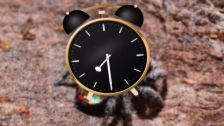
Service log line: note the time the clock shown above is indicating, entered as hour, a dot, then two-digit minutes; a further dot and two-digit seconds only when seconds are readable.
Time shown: 7.30
